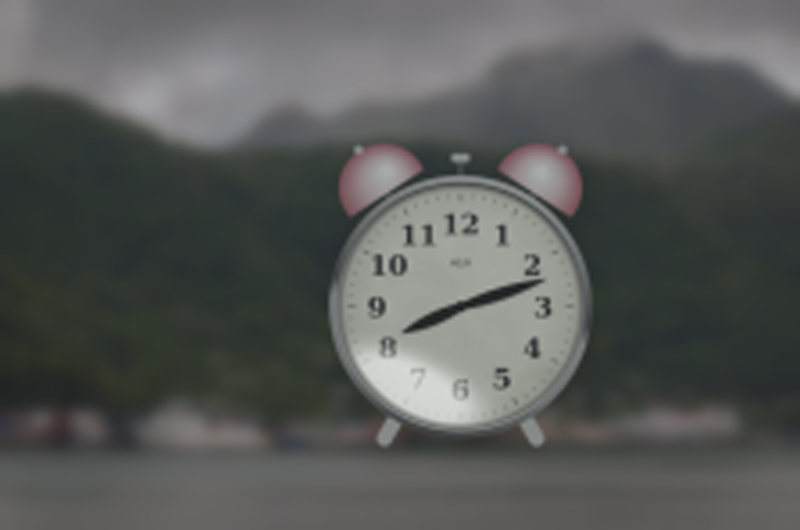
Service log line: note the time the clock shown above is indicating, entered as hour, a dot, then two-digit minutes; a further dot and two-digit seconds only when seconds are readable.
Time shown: 8.12
